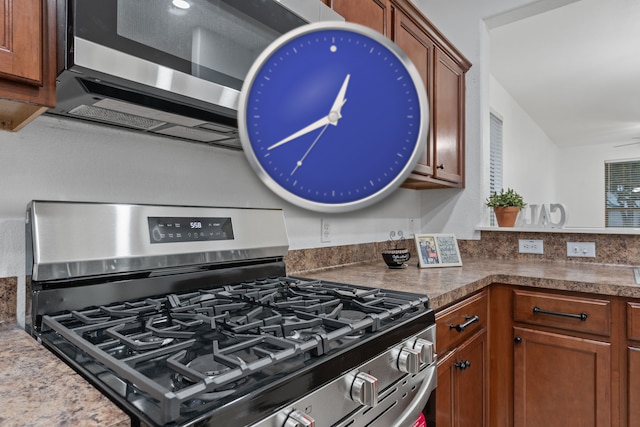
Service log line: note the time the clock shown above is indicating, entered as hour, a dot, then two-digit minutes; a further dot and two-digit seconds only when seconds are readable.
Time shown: 12.40.36
